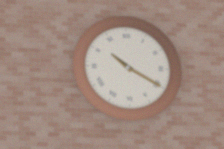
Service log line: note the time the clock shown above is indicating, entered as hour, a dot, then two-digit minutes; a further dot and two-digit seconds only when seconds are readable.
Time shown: 10.20
